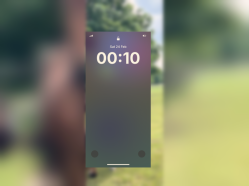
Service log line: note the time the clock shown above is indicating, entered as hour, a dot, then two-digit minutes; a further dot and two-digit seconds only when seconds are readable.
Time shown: 0.10
